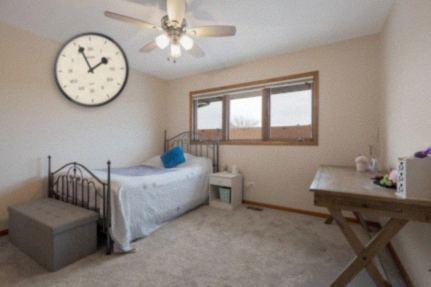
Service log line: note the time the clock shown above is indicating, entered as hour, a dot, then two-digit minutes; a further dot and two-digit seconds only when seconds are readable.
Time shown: 1.56
